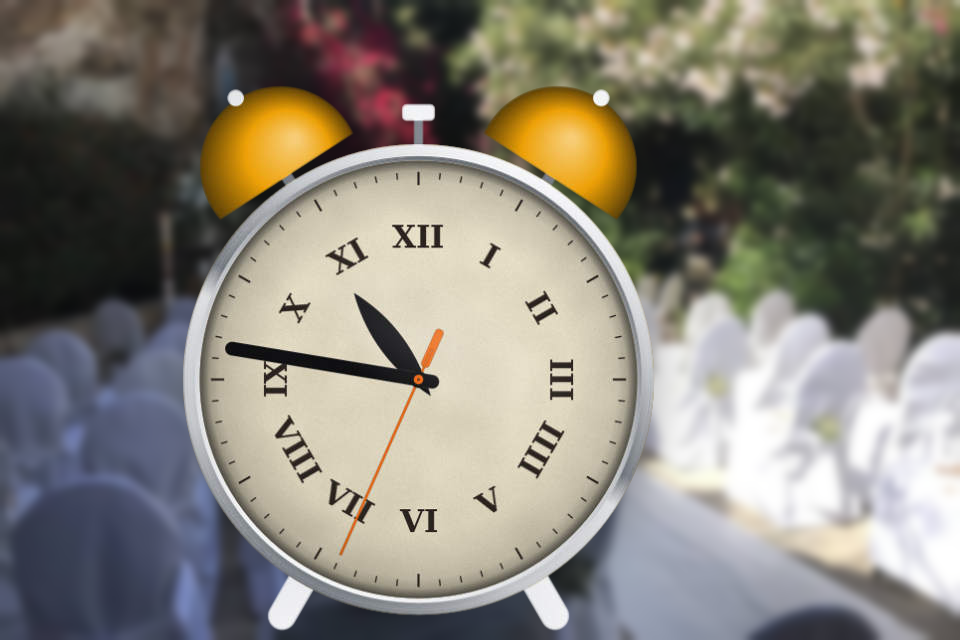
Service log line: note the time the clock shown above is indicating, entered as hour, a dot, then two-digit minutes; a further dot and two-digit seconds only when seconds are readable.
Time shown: 10.46.34
